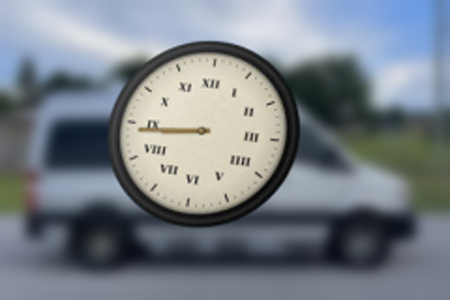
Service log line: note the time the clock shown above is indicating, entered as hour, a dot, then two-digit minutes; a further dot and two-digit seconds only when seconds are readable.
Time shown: 8.44
